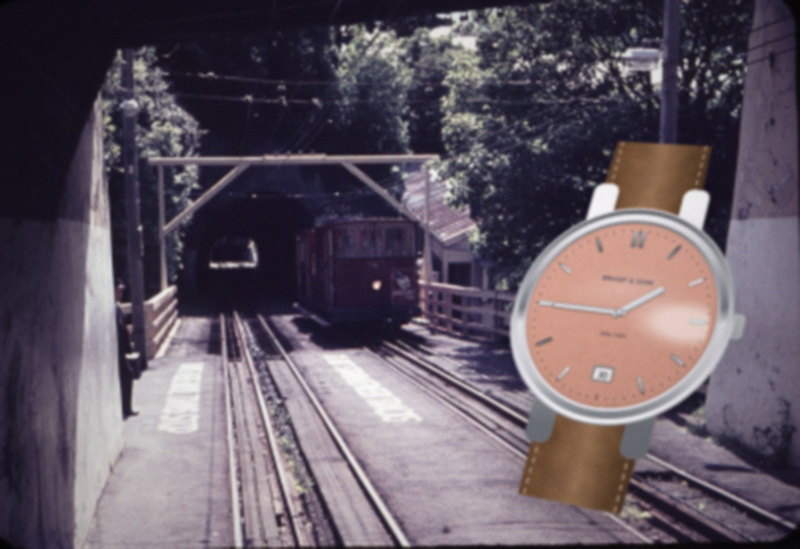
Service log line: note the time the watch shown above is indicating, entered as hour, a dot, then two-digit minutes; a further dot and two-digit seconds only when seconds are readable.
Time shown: 1.45
